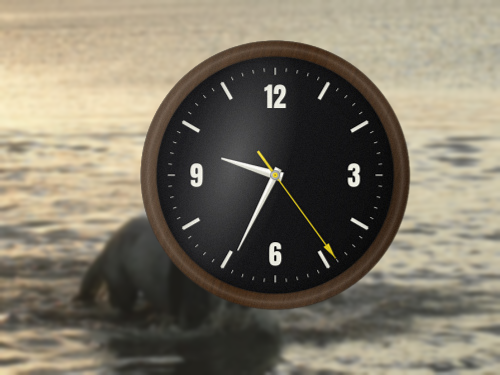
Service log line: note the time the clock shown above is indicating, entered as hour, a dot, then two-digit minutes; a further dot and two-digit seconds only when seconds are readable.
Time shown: 9.34.24
